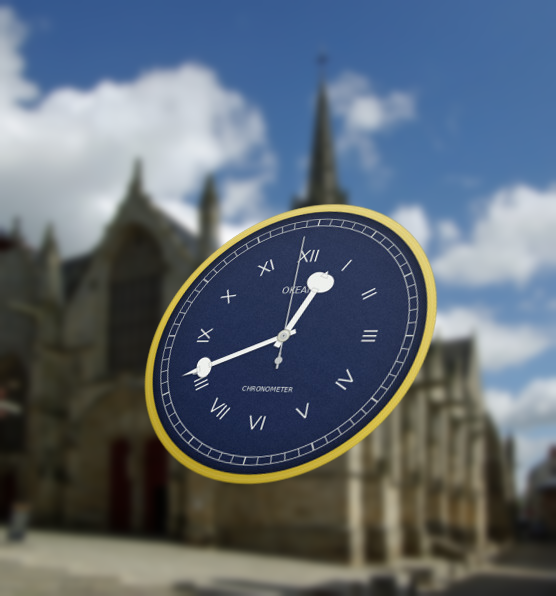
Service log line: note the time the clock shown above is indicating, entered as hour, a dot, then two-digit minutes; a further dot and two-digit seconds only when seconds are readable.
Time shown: 12.40.59
